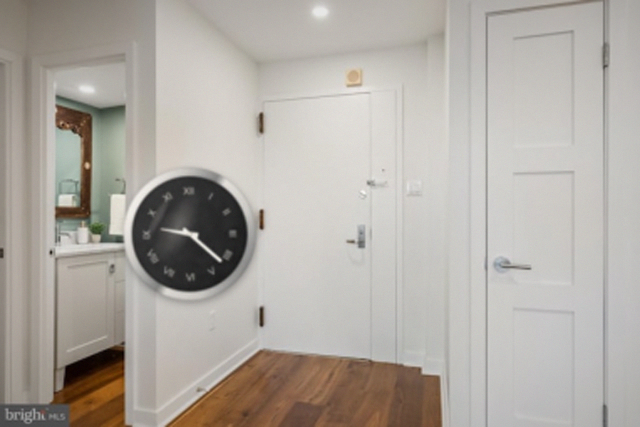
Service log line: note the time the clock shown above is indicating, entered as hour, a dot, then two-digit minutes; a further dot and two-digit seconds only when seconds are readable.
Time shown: 9.22
